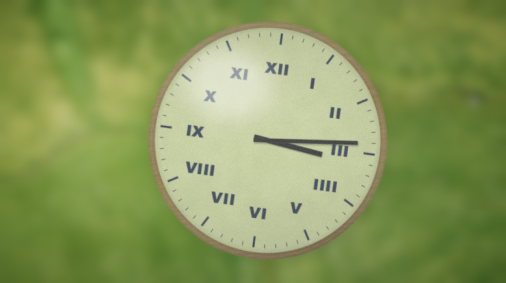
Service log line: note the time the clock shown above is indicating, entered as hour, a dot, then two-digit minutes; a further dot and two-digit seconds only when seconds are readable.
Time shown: 3.14
